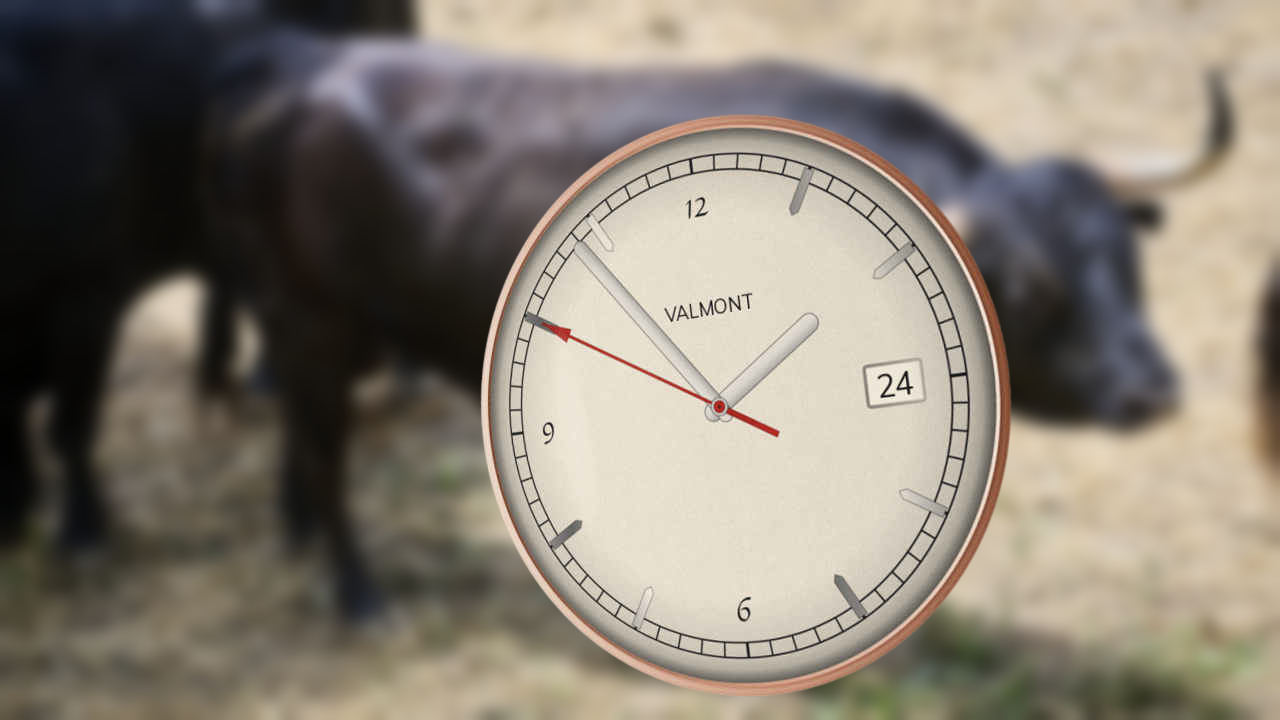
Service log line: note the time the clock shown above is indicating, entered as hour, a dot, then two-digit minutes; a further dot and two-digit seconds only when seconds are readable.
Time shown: 1.53.50
